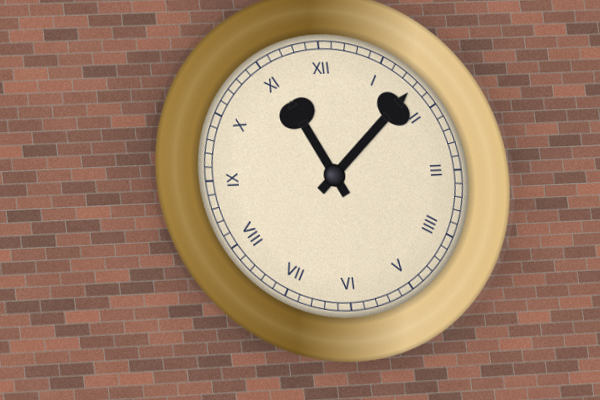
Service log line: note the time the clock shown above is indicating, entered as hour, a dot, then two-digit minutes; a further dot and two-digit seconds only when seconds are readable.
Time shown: 11.08
